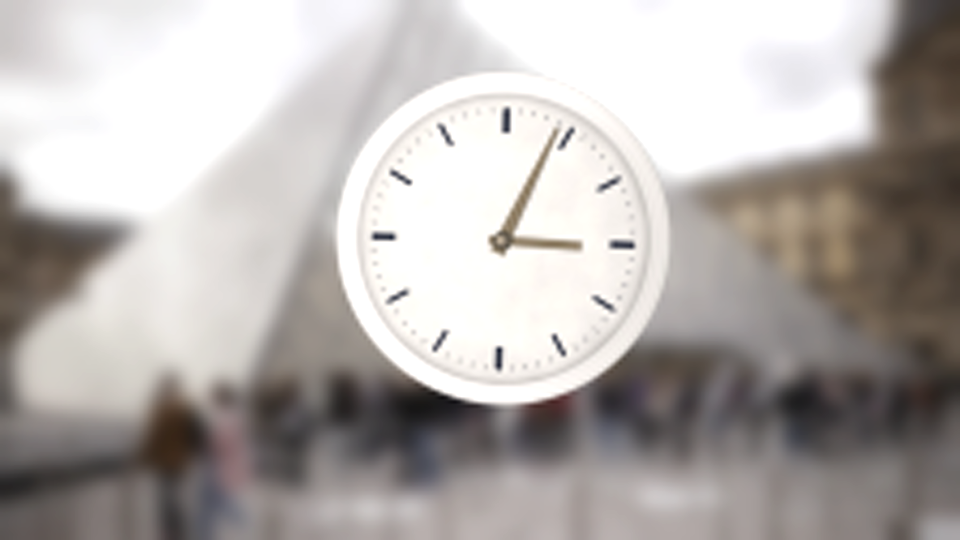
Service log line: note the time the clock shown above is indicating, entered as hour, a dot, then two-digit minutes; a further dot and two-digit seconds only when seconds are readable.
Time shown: 3.04
